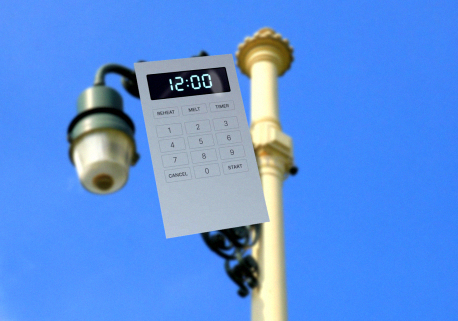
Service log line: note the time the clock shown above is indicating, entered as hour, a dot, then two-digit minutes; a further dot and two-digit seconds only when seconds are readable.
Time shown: 12.00
